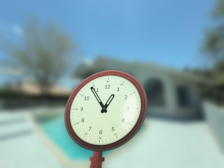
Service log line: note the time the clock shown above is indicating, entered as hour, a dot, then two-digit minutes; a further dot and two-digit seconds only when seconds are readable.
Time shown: 12.54
